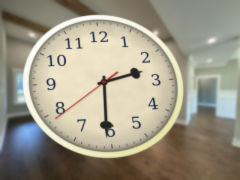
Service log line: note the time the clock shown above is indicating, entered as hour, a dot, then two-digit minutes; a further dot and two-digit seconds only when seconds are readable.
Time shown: 2.30.39
